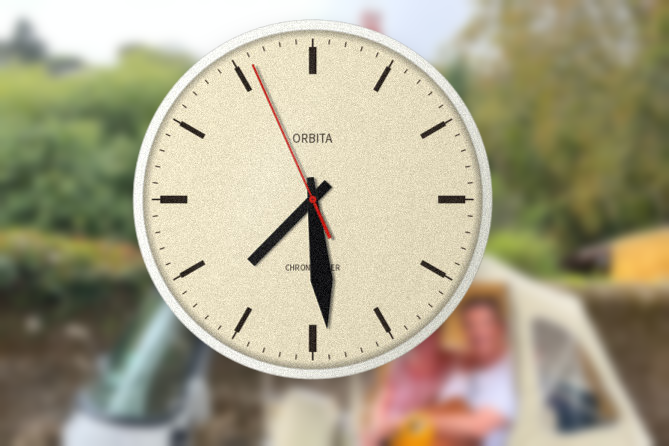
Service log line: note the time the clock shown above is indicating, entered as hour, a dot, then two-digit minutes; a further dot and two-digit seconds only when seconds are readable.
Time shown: 7.28.56
